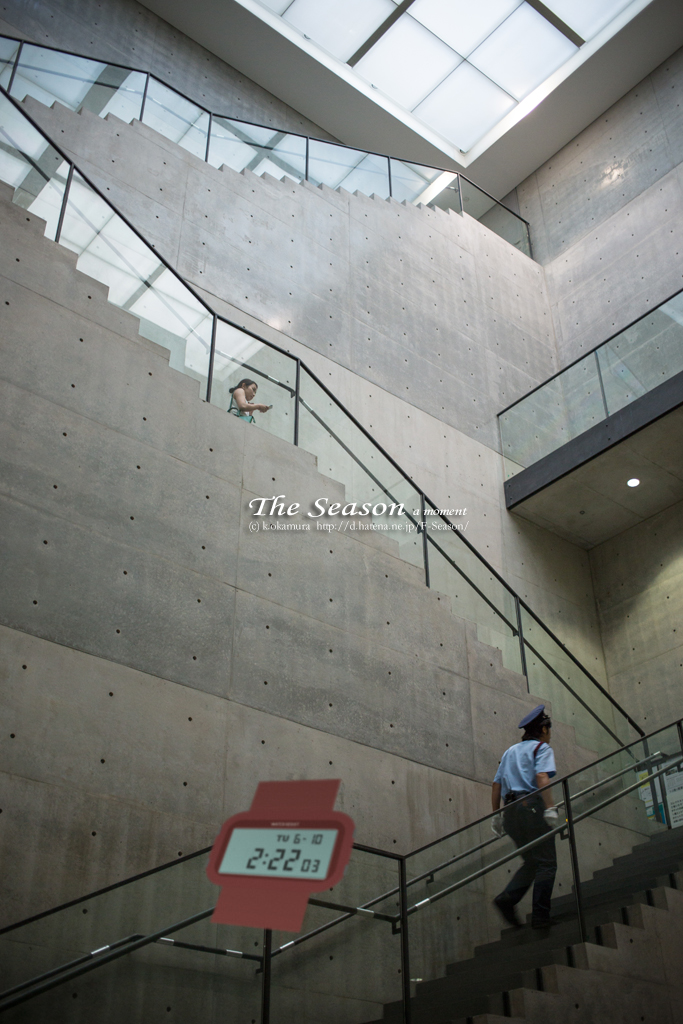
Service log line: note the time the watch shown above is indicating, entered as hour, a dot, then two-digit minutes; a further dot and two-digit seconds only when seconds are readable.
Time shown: 2.22.03
